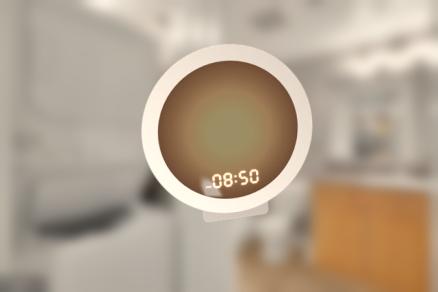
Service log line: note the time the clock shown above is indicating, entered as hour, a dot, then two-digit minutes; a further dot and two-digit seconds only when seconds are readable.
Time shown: 8.50
